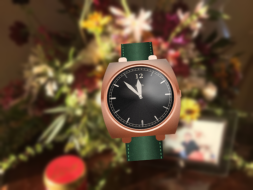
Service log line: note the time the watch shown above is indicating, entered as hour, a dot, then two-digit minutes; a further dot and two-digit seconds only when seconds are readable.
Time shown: 11.53
